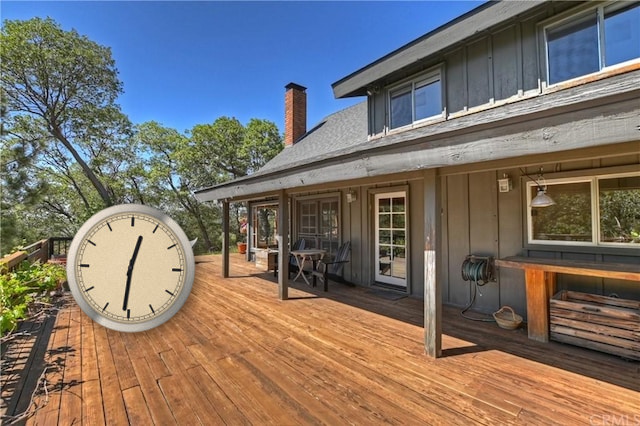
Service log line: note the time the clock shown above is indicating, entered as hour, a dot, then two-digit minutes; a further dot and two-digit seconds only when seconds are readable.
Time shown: 12.31
